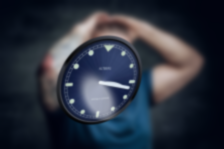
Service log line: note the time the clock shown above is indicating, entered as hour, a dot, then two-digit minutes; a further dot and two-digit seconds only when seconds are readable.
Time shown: 3.17
